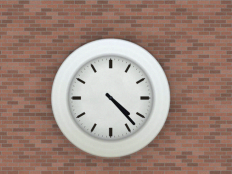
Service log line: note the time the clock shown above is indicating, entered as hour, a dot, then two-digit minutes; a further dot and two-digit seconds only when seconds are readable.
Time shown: 4.23
